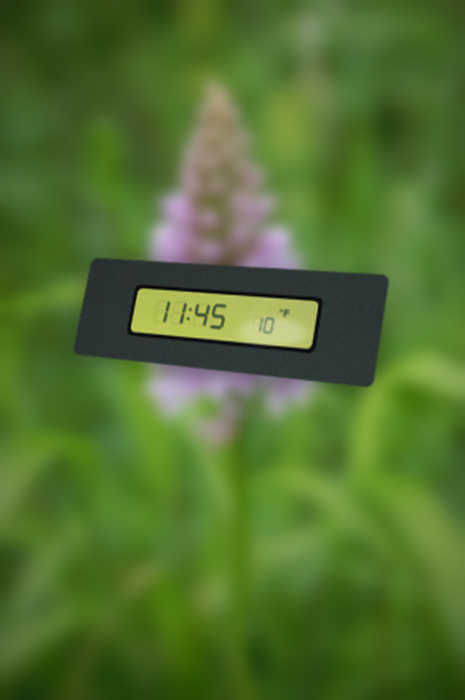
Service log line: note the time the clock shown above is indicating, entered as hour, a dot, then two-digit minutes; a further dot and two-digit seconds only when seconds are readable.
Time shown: 11.45
